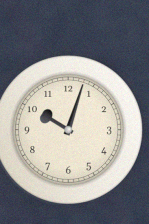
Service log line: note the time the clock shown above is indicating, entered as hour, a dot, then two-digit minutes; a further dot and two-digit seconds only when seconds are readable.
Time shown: 10.03
